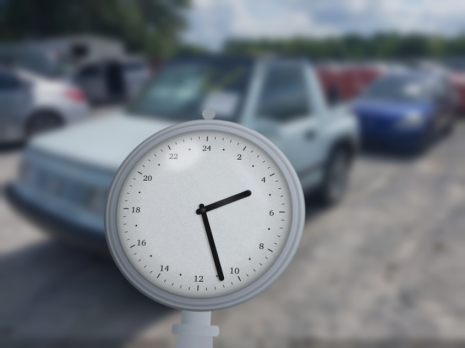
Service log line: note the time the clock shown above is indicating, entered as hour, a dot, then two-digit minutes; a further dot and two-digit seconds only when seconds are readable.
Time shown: 4.27
